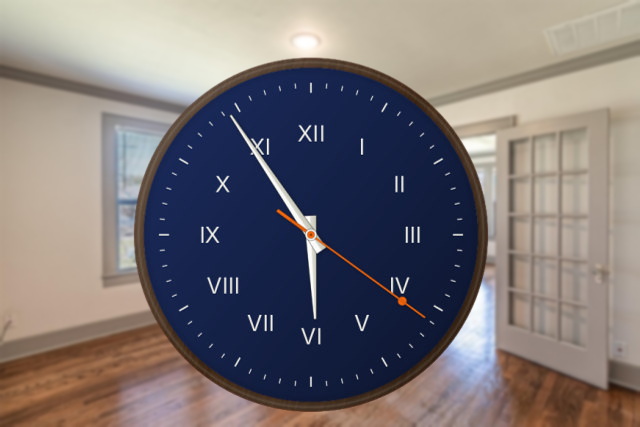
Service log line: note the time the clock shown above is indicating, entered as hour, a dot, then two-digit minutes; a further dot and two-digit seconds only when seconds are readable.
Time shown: 5.54.21
